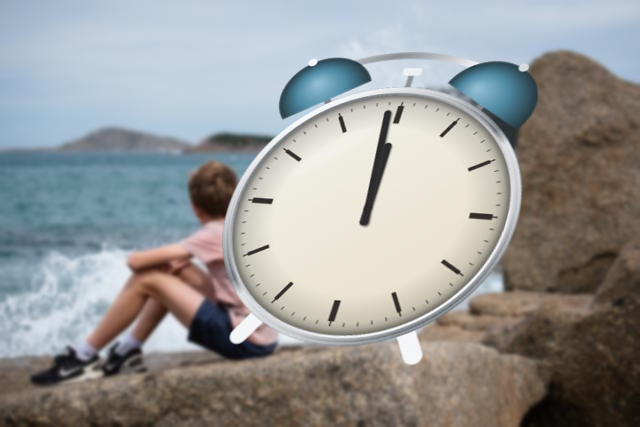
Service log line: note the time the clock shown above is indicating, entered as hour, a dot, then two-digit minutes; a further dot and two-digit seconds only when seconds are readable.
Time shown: 11.59
